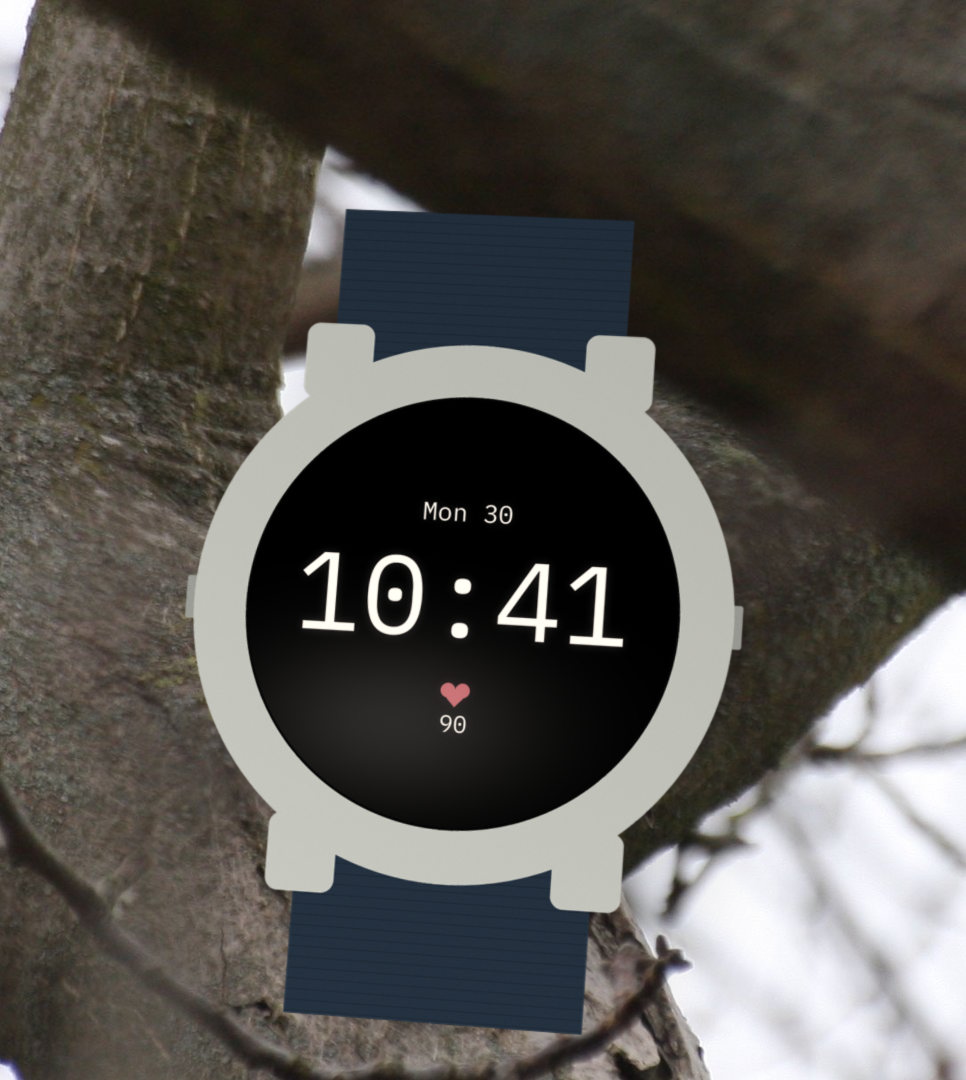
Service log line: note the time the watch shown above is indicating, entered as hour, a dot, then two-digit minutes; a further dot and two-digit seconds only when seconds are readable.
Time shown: 10.41
